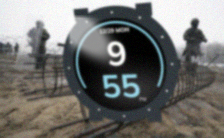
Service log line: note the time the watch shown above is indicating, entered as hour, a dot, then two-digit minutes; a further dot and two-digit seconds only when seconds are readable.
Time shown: 9.55
